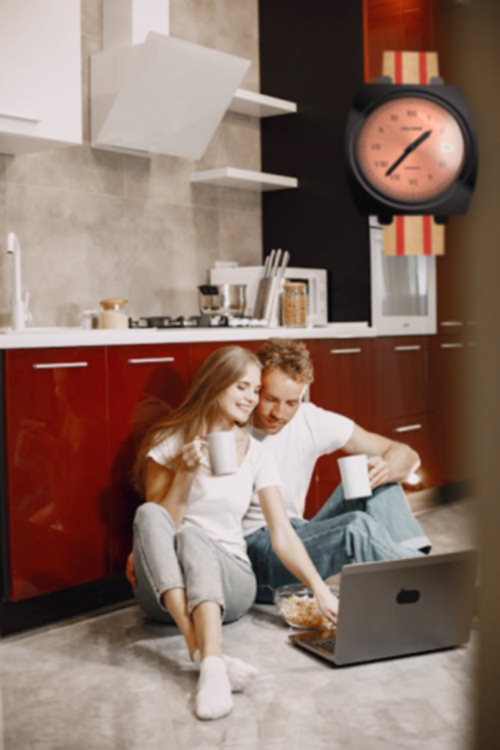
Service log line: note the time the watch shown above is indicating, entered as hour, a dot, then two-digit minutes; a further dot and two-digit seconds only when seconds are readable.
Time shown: 1.37
